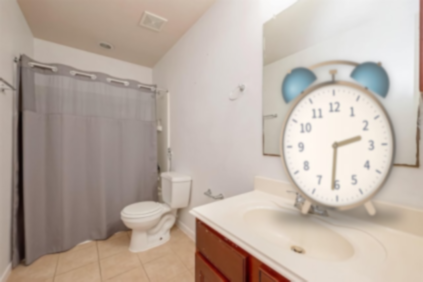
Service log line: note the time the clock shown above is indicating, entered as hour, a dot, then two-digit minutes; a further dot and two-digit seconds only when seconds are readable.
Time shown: 2.31
